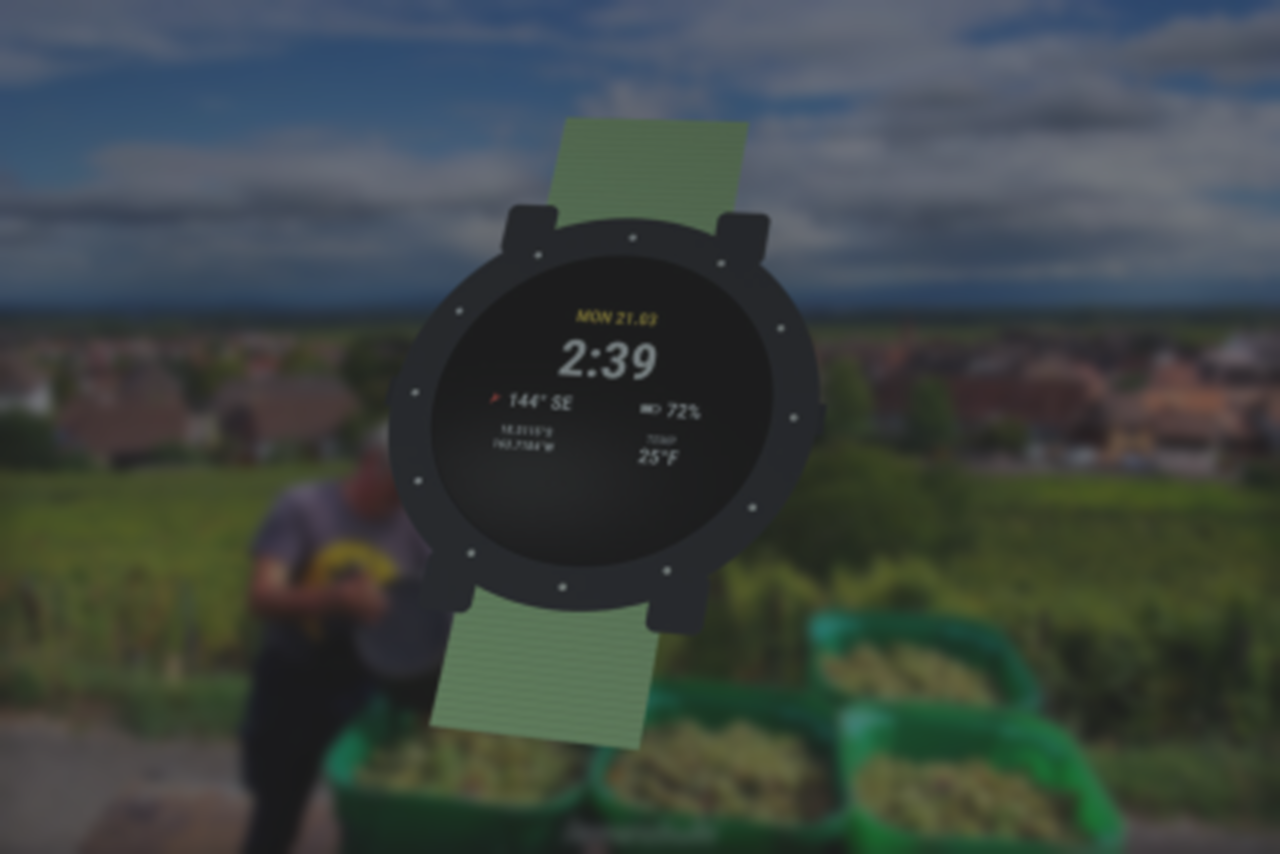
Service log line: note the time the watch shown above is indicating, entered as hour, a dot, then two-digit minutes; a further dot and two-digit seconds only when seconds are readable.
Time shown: 2.39
